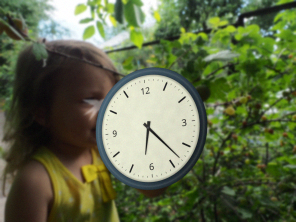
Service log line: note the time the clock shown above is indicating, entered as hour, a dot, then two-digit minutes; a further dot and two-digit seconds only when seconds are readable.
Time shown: 6.23
